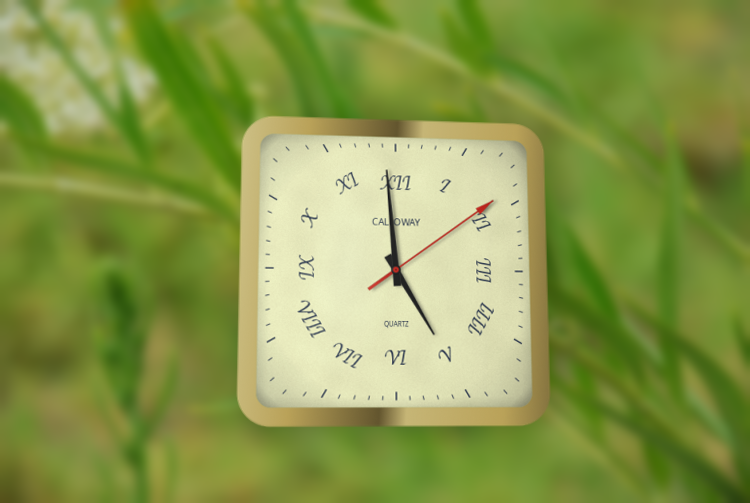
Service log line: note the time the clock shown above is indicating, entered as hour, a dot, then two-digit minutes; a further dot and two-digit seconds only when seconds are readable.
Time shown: 4.59.09
